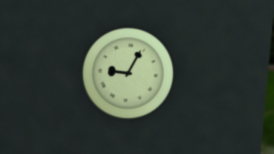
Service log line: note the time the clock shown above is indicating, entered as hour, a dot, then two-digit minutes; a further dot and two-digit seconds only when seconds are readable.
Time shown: 9.04
